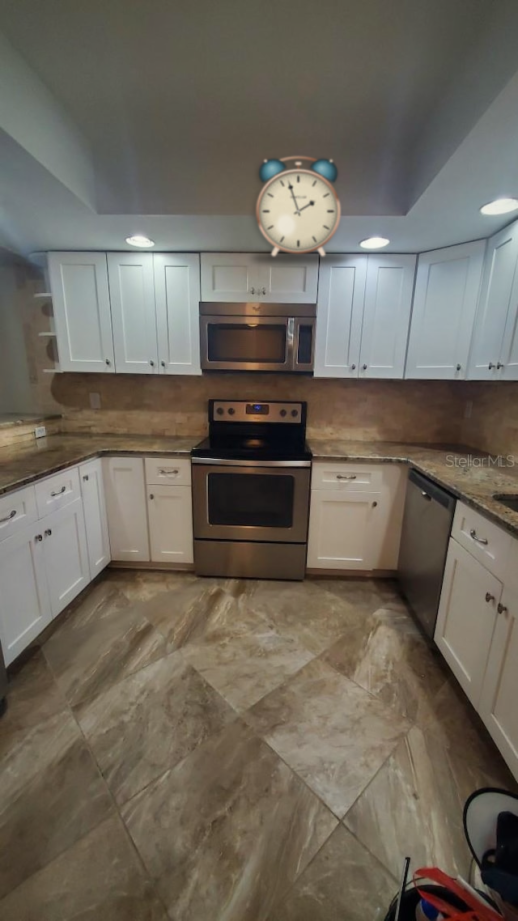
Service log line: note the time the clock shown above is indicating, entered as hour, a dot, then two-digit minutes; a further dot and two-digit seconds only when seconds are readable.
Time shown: 1.57
